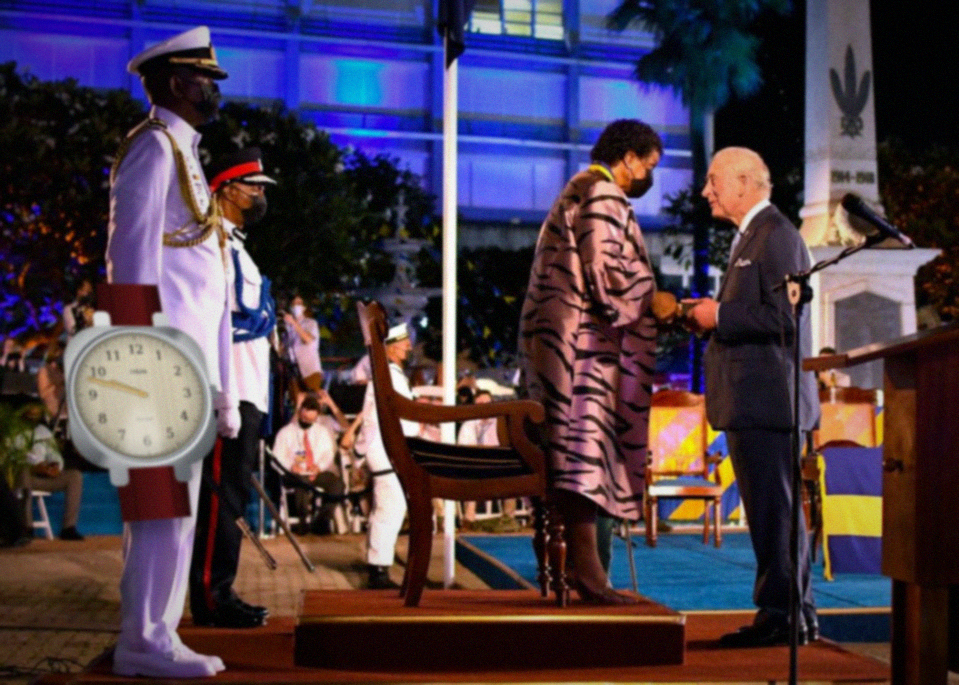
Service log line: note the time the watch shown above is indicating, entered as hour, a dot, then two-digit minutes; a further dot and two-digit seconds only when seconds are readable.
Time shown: 9.48
